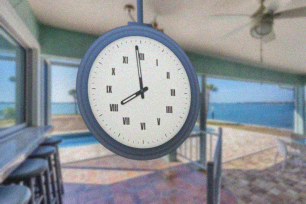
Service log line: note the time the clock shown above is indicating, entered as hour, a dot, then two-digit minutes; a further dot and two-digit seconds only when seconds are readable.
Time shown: 7.59
